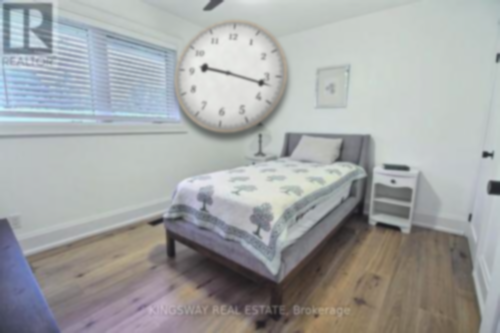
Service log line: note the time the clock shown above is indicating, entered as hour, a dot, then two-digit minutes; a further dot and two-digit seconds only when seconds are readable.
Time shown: 9.17
